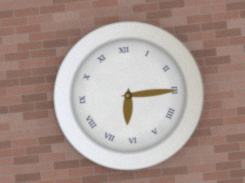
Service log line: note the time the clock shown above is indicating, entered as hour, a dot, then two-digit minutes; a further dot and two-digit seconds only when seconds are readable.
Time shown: 6.15
